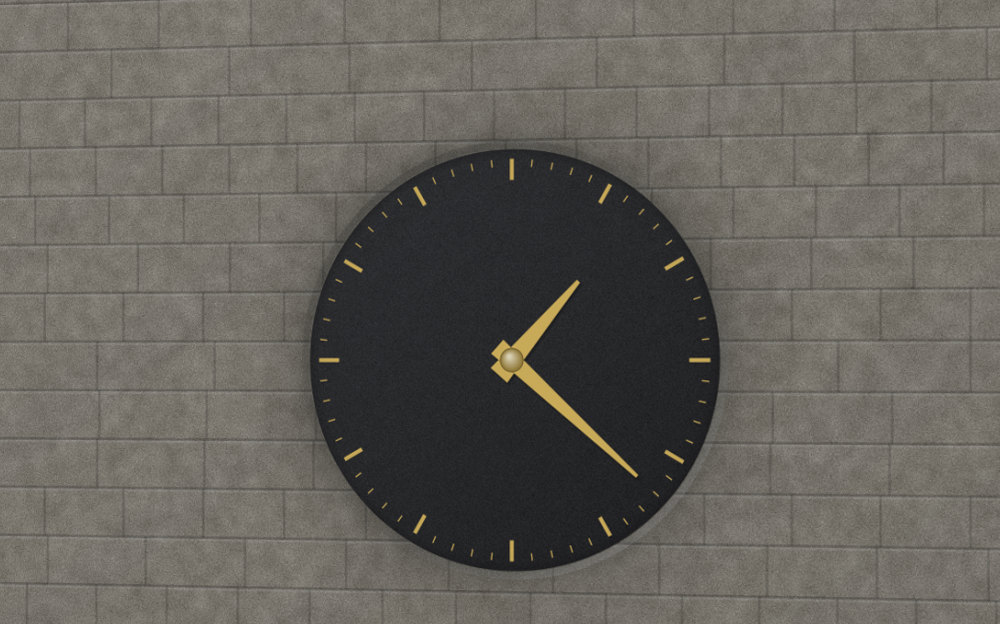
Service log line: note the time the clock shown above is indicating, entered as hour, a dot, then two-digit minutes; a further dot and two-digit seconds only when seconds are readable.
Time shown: 1.22
